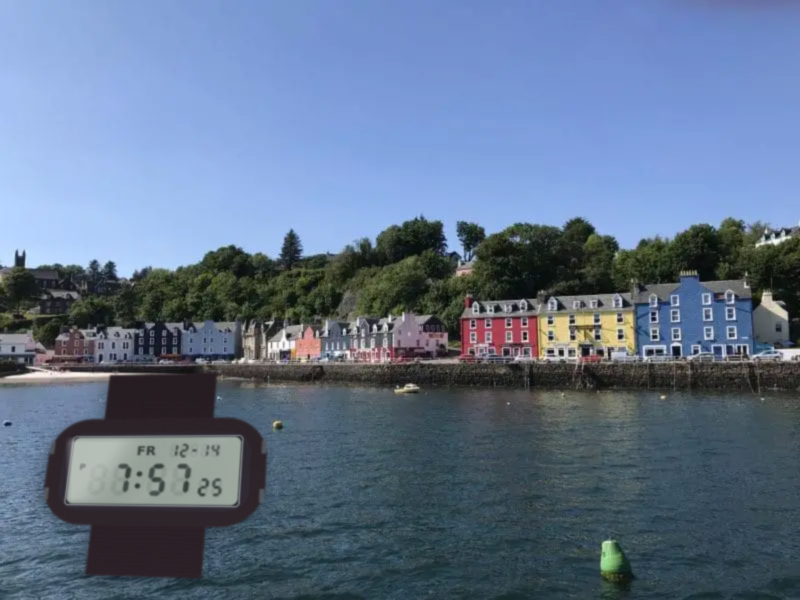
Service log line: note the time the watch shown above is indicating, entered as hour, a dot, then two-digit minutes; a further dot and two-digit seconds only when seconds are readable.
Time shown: 7.57.25
